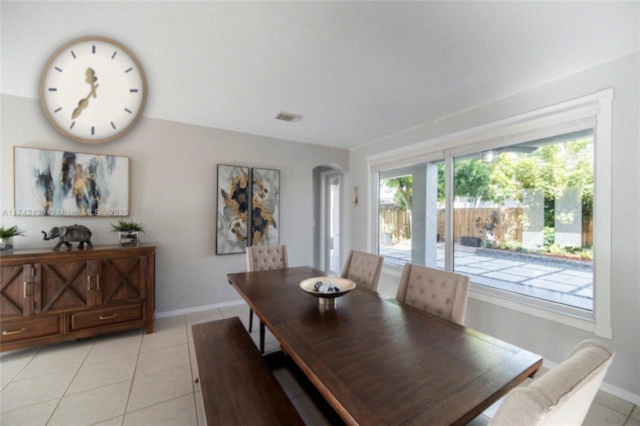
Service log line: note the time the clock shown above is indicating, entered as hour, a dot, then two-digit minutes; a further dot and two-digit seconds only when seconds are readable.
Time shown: 11.36
